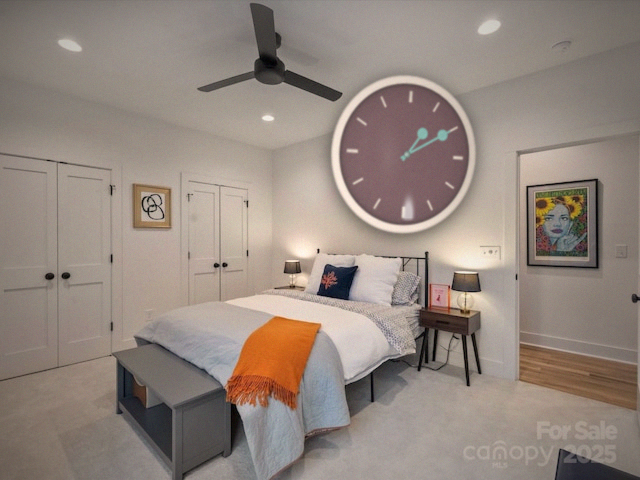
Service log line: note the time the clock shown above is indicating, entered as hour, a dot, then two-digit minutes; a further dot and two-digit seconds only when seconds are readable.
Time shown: 1.10
